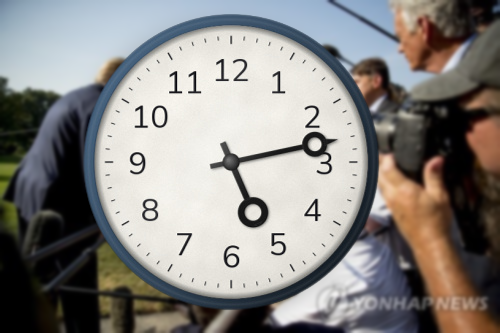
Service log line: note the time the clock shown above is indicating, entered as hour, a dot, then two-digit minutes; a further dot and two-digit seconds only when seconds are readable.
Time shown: 5.13
